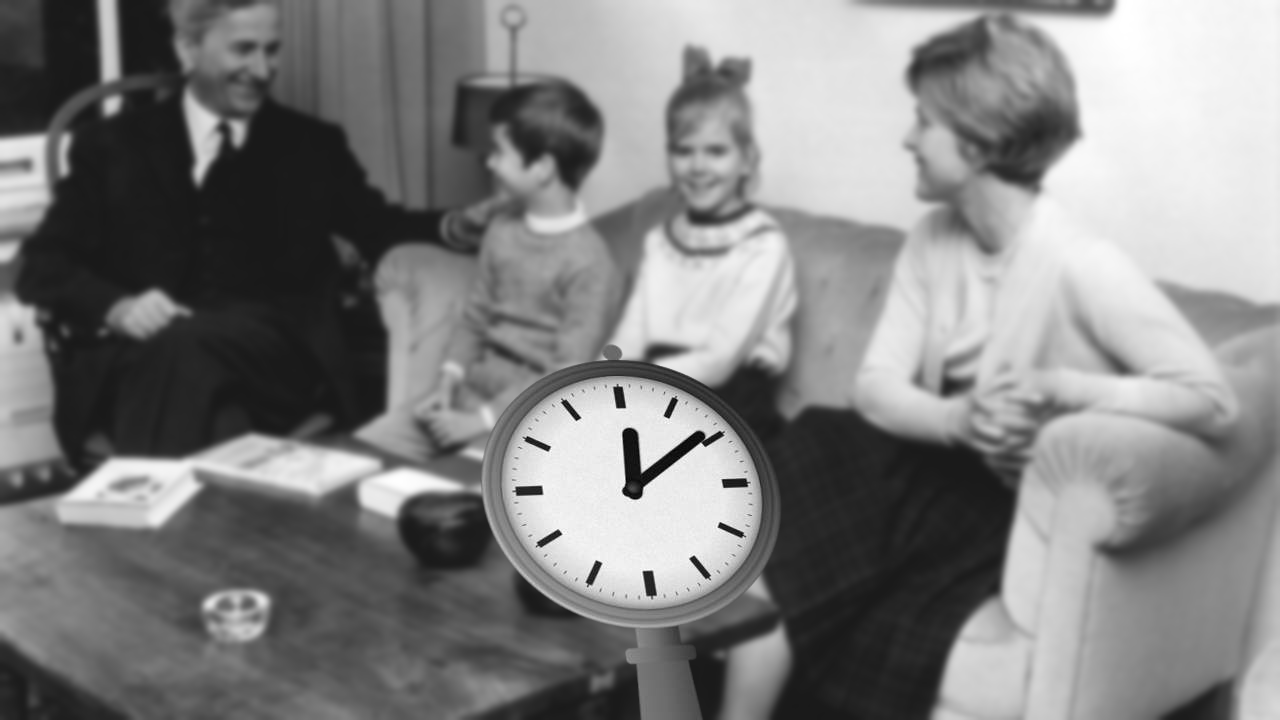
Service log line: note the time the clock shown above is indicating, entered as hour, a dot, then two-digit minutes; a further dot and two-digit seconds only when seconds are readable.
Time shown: 12.09
